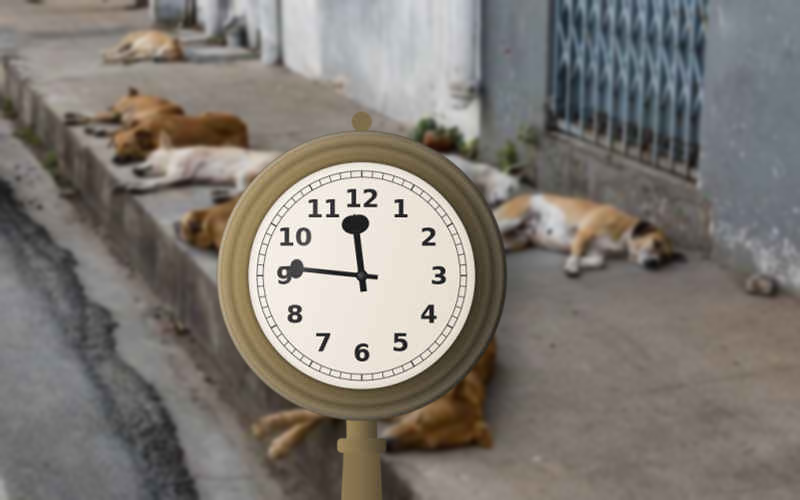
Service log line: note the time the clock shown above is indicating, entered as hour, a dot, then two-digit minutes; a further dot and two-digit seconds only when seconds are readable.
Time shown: 11.46
